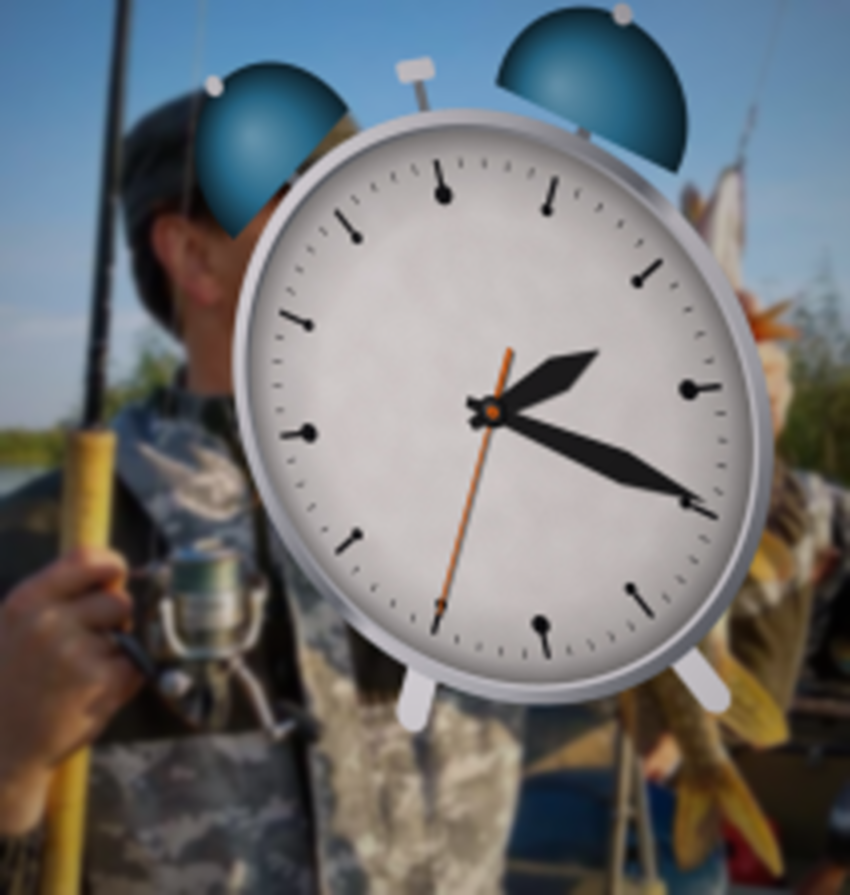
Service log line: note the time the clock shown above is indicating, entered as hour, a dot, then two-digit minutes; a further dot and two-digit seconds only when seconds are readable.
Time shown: 2.19.35
